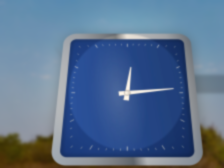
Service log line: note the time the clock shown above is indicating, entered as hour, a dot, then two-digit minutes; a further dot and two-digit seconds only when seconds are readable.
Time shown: 12.14
